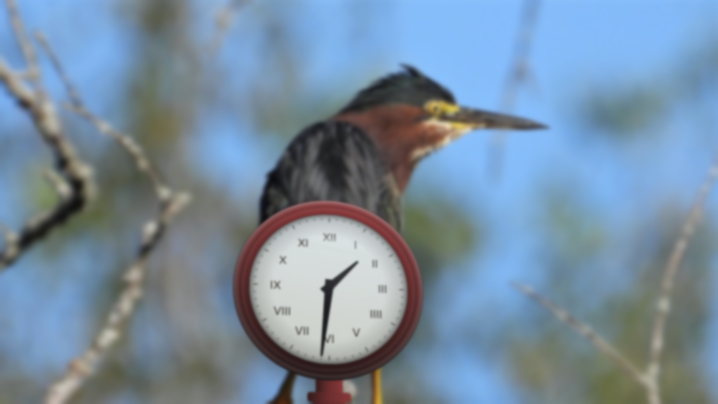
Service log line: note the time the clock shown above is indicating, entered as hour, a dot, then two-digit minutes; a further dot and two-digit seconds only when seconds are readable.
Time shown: 1.31
